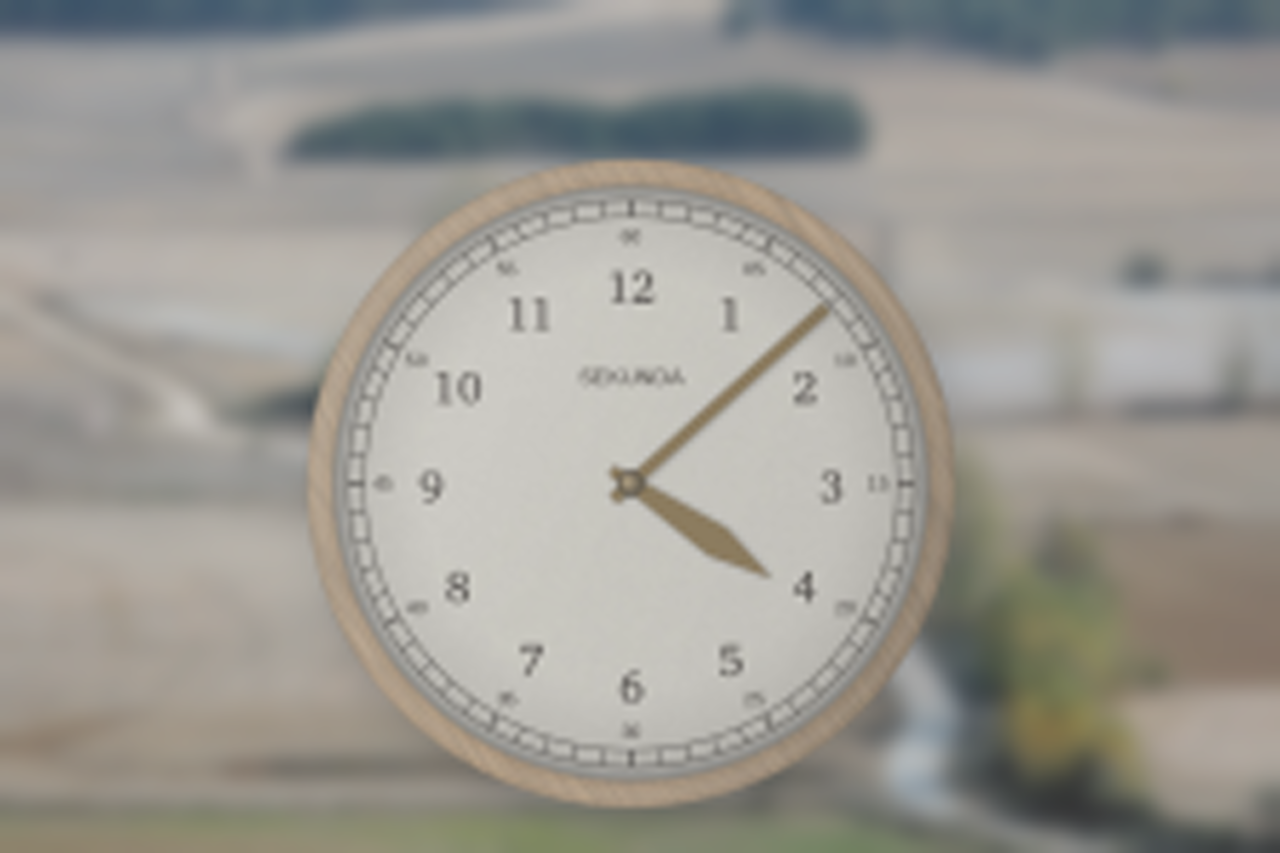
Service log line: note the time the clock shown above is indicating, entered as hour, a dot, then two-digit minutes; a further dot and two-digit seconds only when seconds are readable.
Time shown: 4.08
